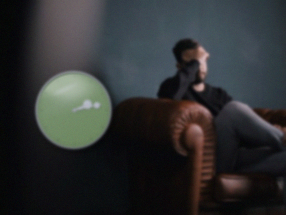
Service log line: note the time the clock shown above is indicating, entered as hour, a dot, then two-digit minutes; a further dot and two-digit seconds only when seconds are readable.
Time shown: 2.13
